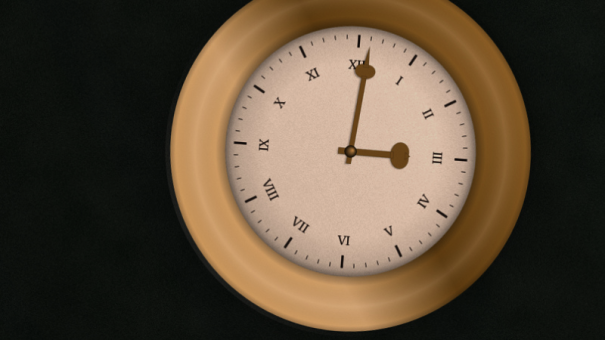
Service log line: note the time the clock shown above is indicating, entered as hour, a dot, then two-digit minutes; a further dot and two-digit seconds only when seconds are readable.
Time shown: 3.01
